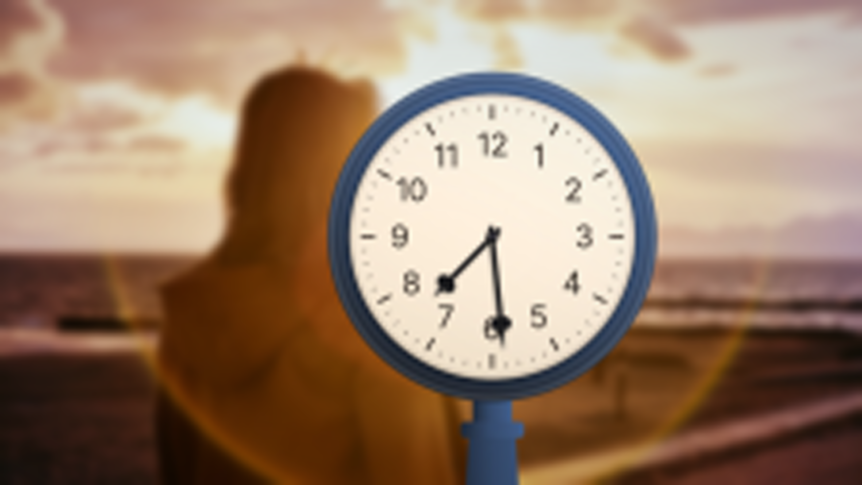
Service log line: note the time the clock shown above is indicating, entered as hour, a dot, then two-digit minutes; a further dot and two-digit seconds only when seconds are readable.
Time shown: 7.29
